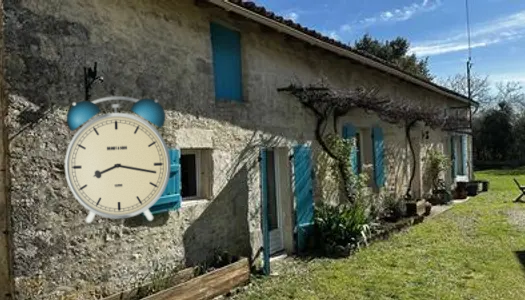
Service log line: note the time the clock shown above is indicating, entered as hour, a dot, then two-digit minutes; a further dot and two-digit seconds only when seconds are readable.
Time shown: 8.17
